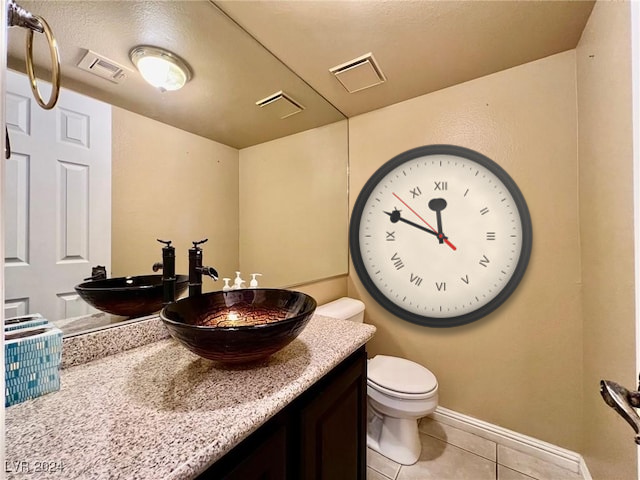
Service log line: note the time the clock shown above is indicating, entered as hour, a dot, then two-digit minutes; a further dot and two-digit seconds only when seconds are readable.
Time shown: 11.48.52
